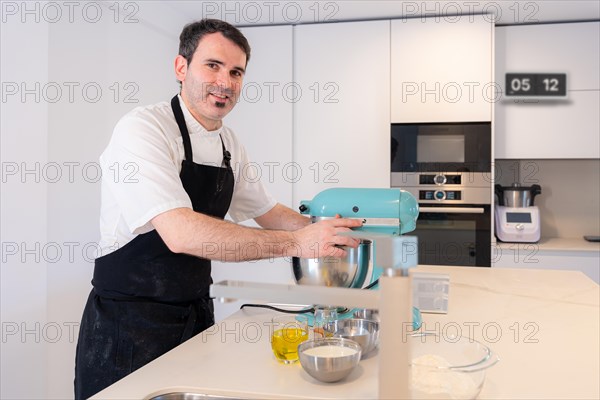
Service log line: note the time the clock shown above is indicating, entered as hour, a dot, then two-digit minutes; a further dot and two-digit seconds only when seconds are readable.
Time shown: 5.12
